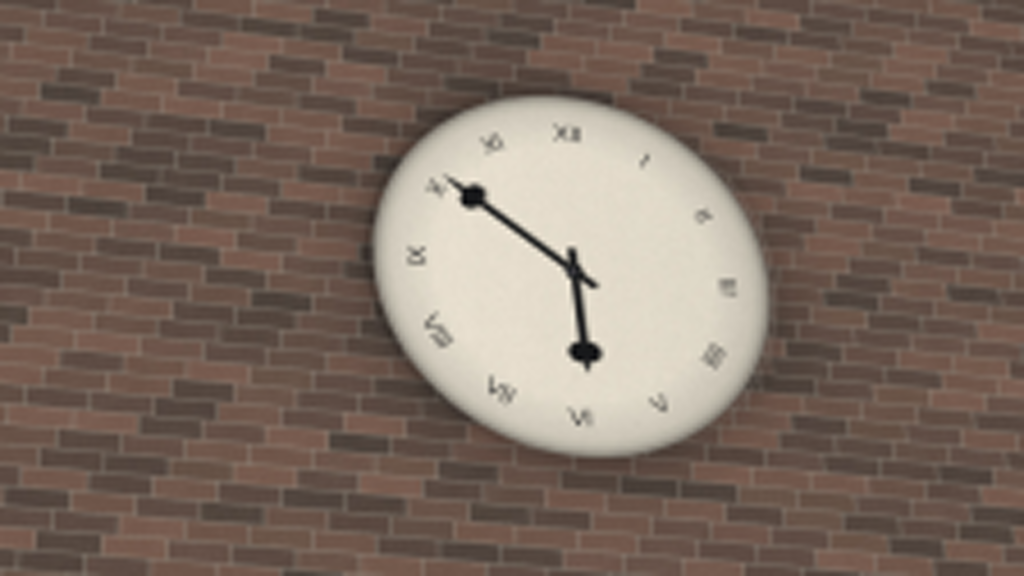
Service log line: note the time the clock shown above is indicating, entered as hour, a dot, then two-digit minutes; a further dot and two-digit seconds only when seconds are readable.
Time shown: 5.51
